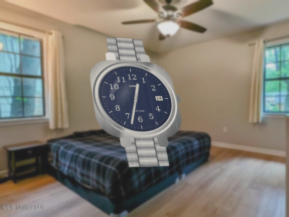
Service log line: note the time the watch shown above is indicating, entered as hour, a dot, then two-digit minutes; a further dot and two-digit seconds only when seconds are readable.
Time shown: 12.33
